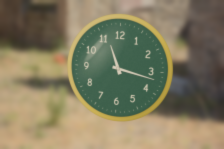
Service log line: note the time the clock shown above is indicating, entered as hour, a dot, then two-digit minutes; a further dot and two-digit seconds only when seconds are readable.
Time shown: 11.17
